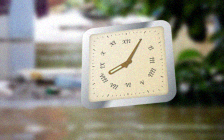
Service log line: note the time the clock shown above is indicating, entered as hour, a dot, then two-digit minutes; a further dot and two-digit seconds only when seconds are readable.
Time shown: 8.05
